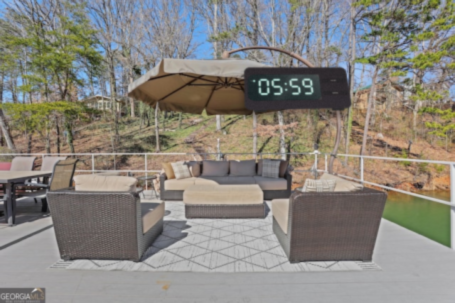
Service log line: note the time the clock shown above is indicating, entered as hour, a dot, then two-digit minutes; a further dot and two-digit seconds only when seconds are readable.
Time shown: 5.59
